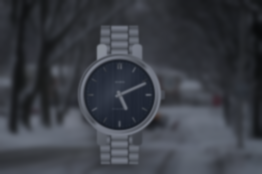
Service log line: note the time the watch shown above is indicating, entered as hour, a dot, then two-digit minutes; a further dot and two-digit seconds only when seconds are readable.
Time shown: 5.11
